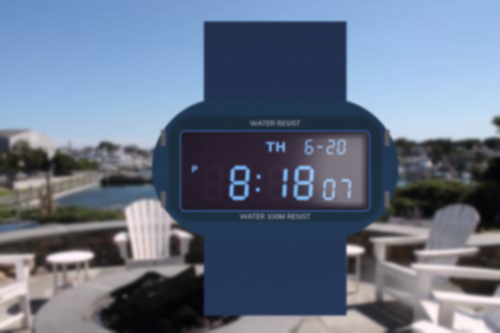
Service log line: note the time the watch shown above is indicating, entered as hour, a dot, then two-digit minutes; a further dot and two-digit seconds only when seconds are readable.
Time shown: 8.18.07
